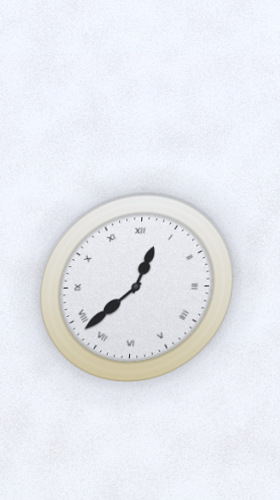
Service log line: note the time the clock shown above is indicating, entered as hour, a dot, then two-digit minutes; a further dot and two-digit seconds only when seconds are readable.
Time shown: 12.38
